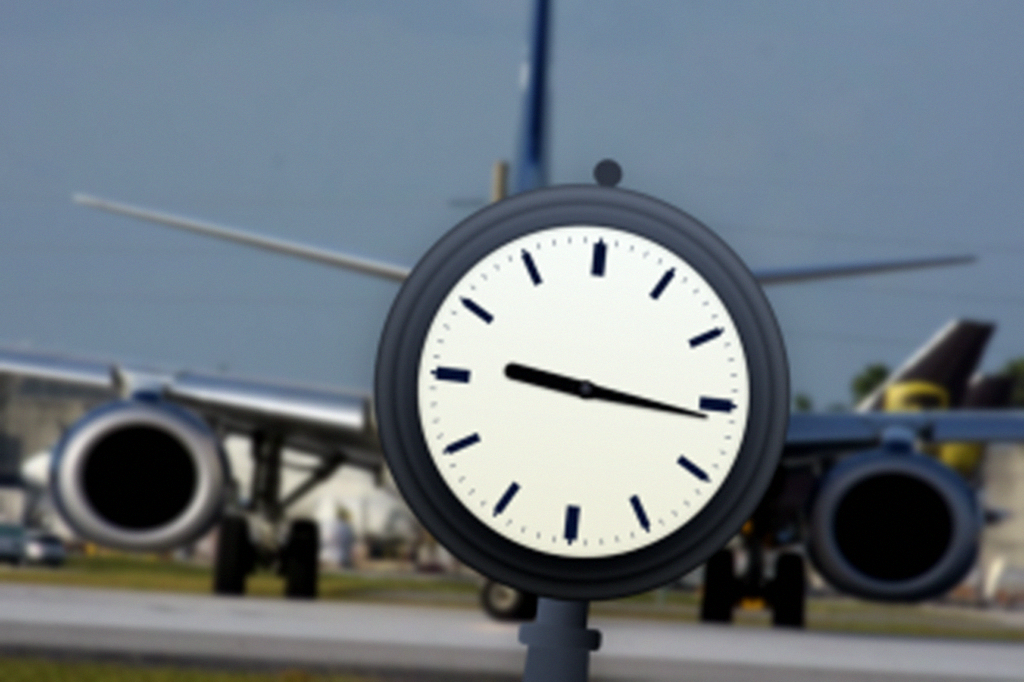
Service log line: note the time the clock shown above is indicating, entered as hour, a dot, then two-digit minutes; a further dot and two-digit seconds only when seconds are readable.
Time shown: 9.16
